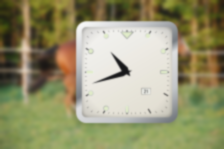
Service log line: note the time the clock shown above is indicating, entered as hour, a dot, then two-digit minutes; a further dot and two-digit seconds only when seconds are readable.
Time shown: 10.42
